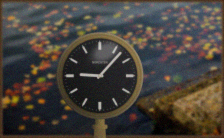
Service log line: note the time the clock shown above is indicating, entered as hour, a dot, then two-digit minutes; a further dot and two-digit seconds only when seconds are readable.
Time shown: 9.07
